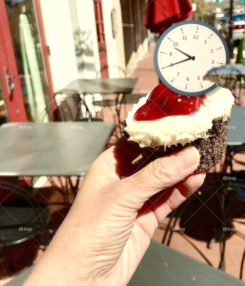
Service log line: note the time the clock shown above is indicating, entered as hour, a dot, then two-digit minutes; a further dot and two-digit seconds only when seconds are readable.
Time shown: 9.40
